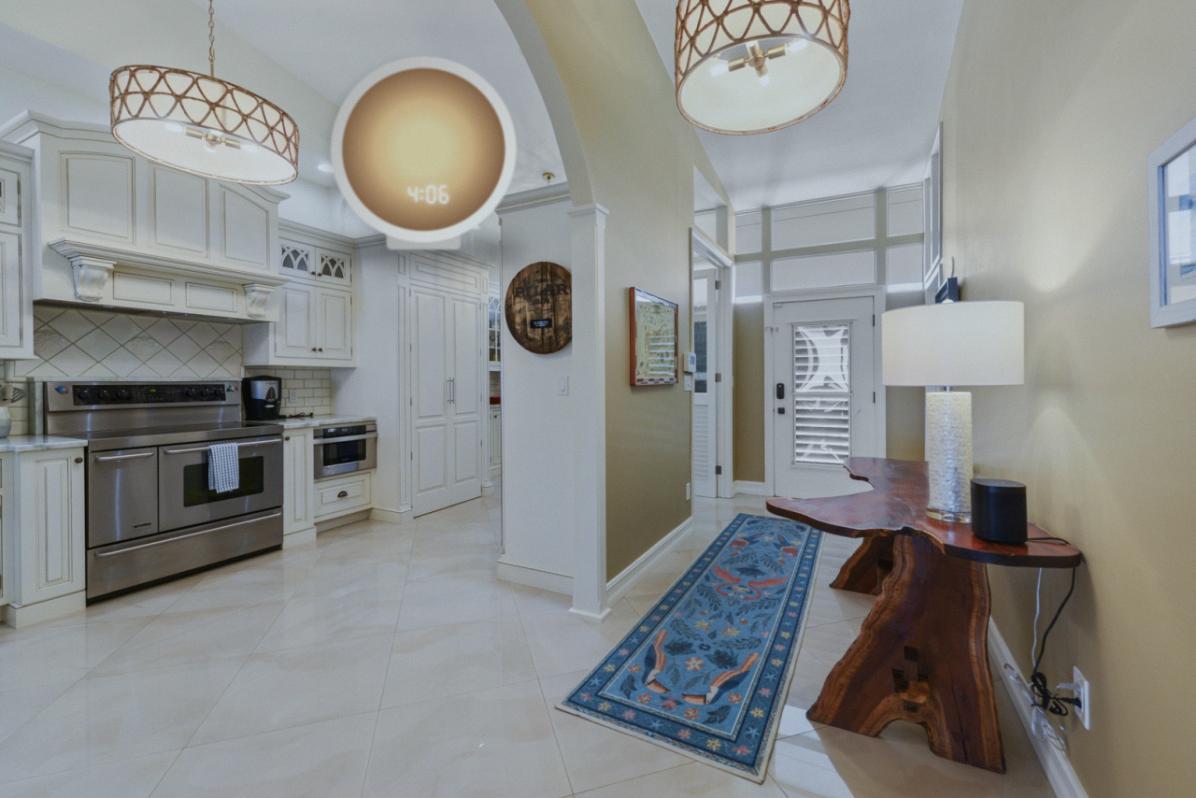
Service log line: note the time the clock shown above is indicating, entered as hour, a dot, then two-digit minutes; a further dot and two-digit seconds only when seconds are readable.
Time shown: 4.06
